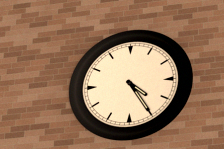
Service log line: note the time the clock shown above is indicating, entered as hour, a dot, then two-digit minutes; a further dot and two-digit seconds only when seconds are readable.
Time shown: 4.25
